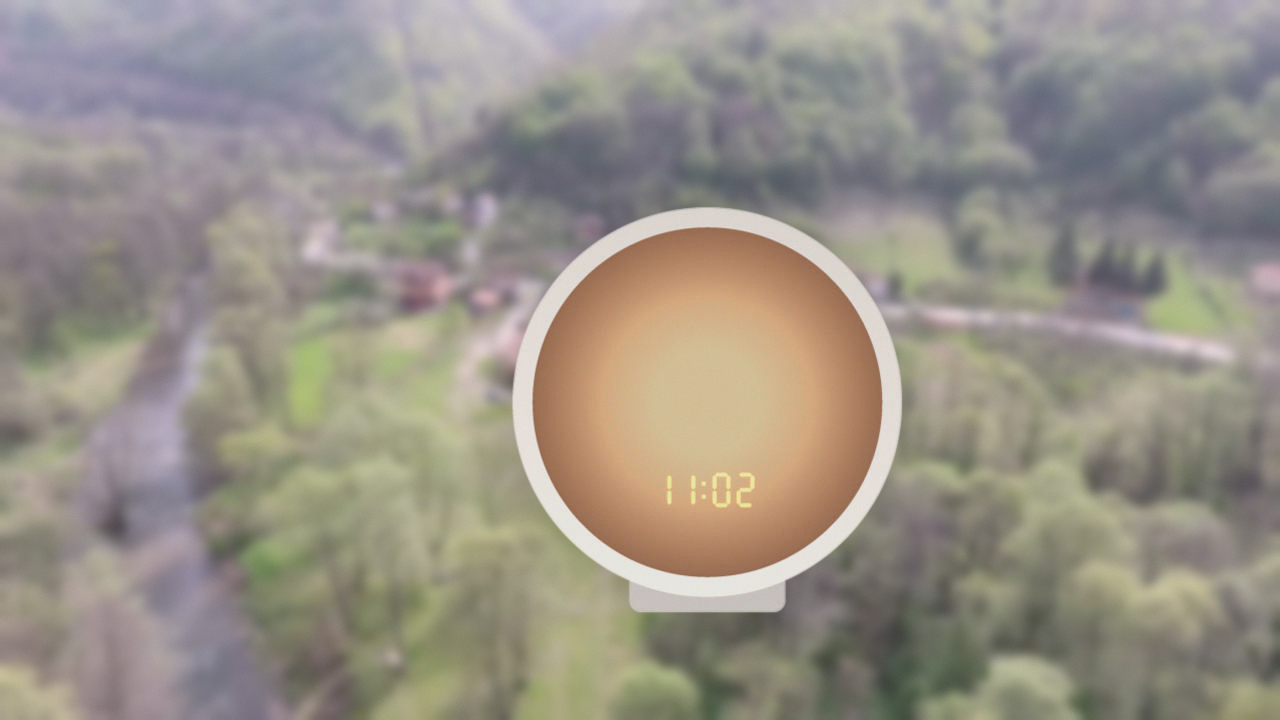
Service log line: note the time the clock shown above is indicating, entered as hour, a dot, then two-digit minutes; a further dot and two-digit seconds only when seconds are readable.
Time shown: 11.02
